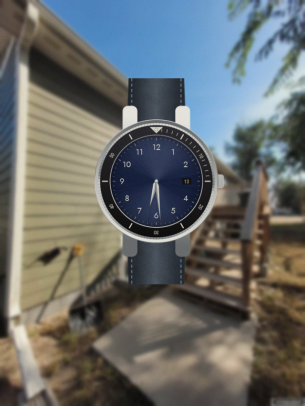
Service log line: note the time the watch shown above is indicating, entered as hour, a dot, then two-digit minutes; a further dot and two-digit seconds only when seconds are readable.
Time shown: 6.29
